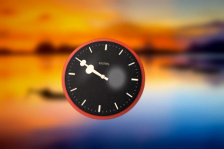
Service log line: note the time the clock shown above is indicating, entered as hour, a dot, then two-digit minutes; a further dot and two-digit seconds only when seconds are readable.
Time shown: 9.50
